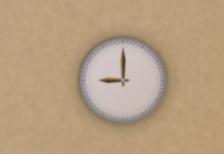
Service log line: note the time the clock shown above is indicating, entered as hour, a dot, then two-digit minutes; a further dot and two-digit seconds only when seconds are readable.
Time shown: 9.00
